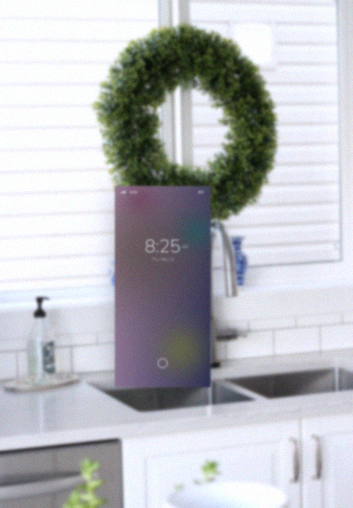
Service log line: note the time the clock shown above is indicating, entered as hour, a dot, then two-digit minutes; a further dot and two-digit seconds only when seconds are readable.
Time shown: 8.25
